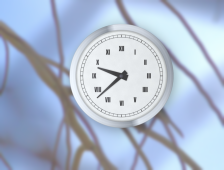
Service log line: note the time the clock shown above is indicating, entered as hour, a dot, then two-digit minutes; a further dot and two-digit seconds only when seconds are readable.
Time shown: 9.38
